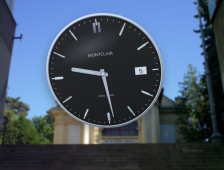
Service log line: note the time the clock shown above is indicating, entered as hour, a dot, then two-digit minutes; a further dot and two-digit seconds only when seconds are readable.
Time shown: 9.29
